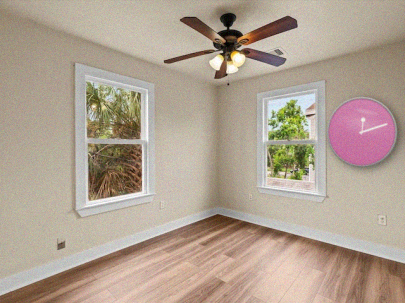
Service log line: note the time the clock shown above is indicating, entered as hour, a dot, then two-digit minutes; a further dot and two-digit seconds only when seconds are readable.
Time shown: 12.12
